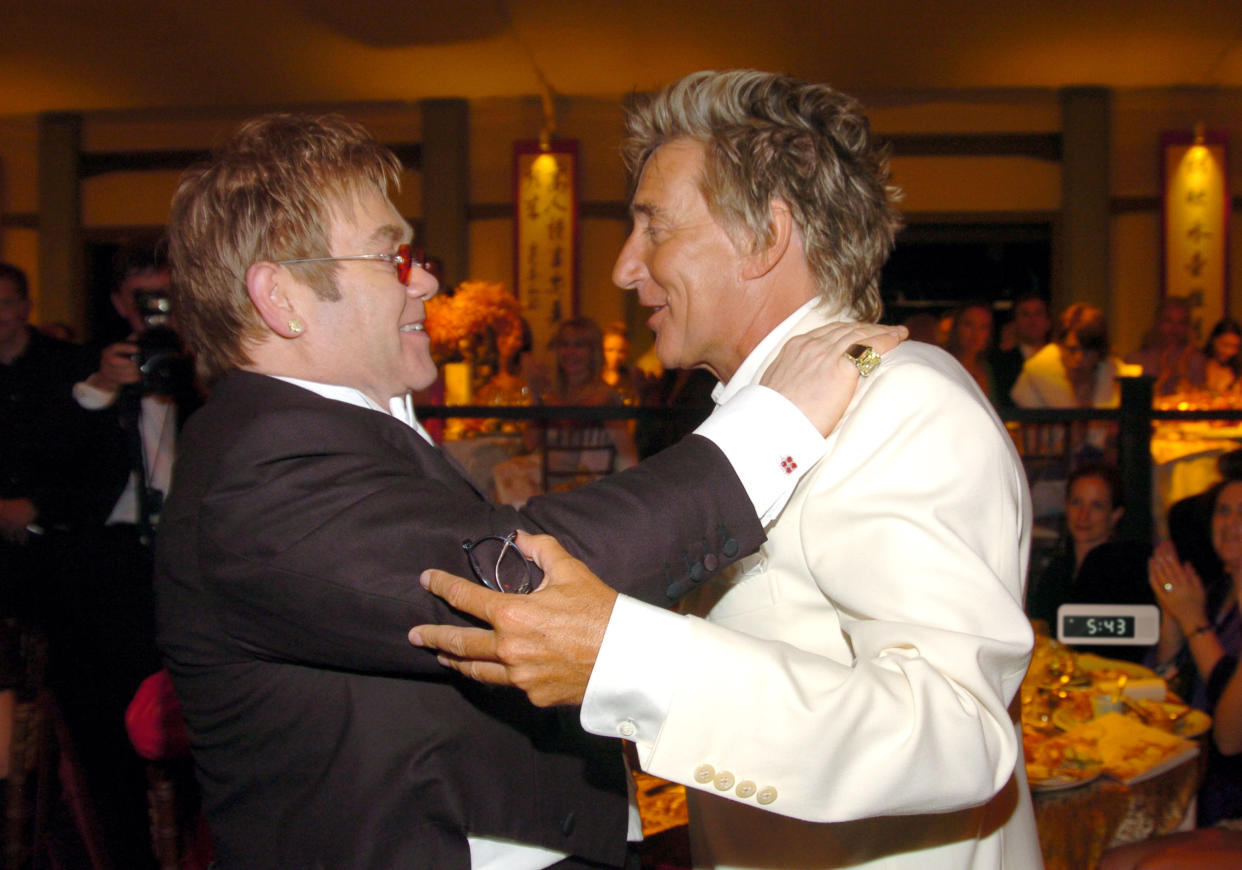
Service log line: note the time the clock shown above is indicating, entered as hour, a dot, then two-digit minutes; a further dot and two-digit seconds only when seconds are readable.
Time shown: 5.43
